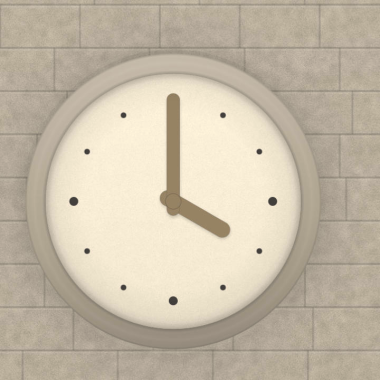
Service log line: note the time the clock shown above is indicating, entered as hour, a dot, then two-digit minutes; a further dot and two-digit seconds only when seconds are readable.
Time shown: 4.00
